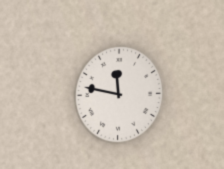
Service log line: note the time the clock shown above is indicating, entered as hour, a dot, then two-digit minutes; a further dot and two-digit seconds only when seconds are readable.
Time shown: 11.47
